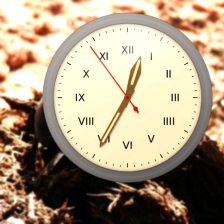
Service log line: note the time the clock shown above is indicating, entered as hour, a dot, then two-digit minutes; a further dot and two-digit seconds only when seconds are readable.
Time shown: 12.34.54
